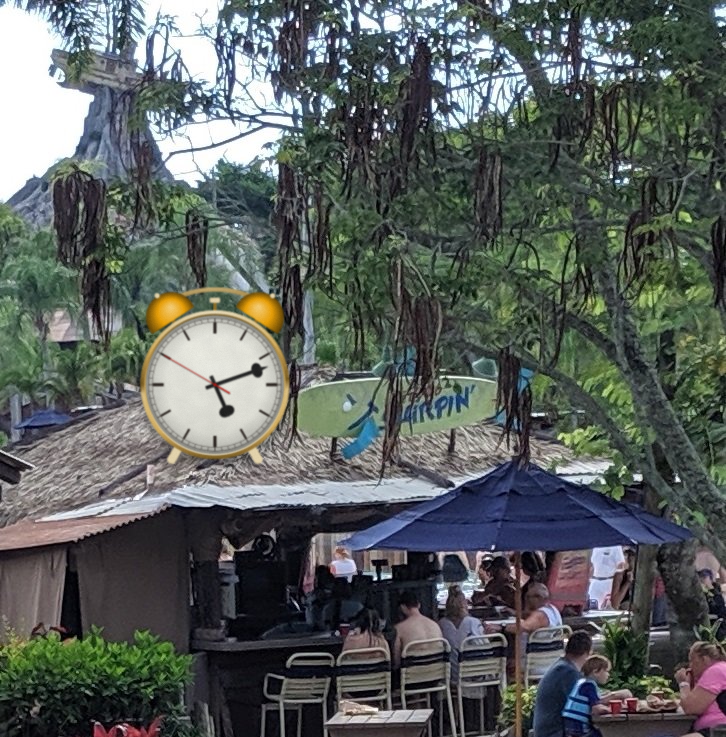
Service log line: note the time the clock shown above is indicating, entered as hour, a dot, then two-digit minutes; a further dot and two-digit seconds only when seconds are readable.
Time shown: 5.11.50
